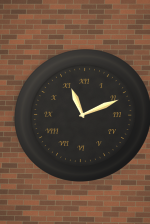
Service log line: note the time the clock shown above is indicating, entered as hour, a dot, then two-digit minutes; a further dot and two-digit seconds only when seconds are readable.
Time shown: 11.11
